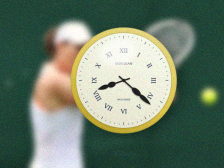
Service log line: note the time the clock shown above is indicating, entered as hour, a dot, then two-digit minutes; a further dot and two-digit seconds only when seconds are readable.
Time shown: 8.22
